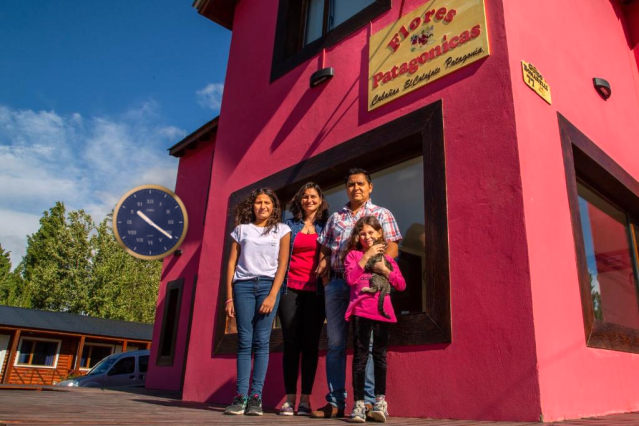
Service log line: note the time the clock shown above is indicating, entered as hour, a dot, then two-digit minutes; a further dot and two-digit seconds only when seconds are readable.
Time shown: 10.21
